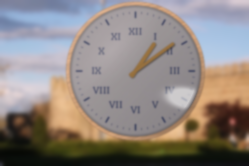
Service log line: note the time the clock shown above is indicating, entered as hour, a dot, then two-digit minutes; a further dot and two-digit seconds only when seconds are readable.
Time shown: 1.09
